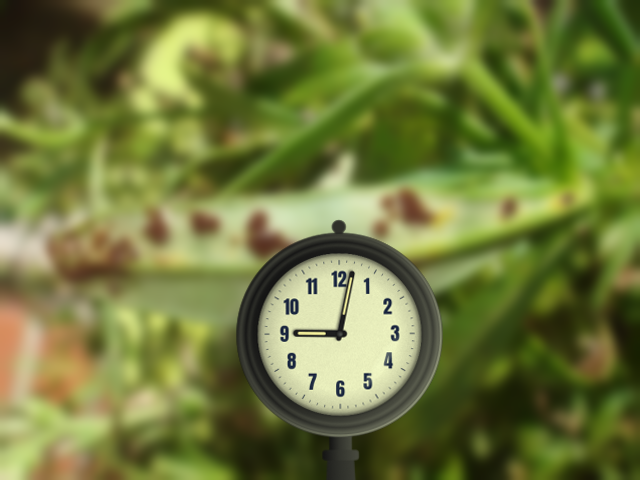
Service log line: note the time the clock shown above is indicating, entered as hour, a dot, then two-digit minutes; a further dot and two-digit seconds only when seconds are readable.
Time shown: 9.02
